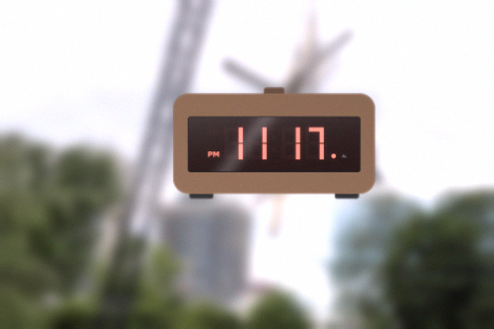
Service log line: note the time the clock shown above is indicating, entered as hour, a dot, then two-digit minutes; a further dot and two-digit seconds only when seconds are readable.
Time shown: 11.17
